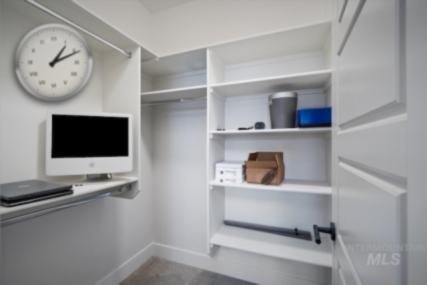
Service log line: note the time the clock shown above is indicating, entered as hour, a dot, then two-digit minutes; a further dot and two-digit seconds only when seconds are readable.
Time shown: 1.11
